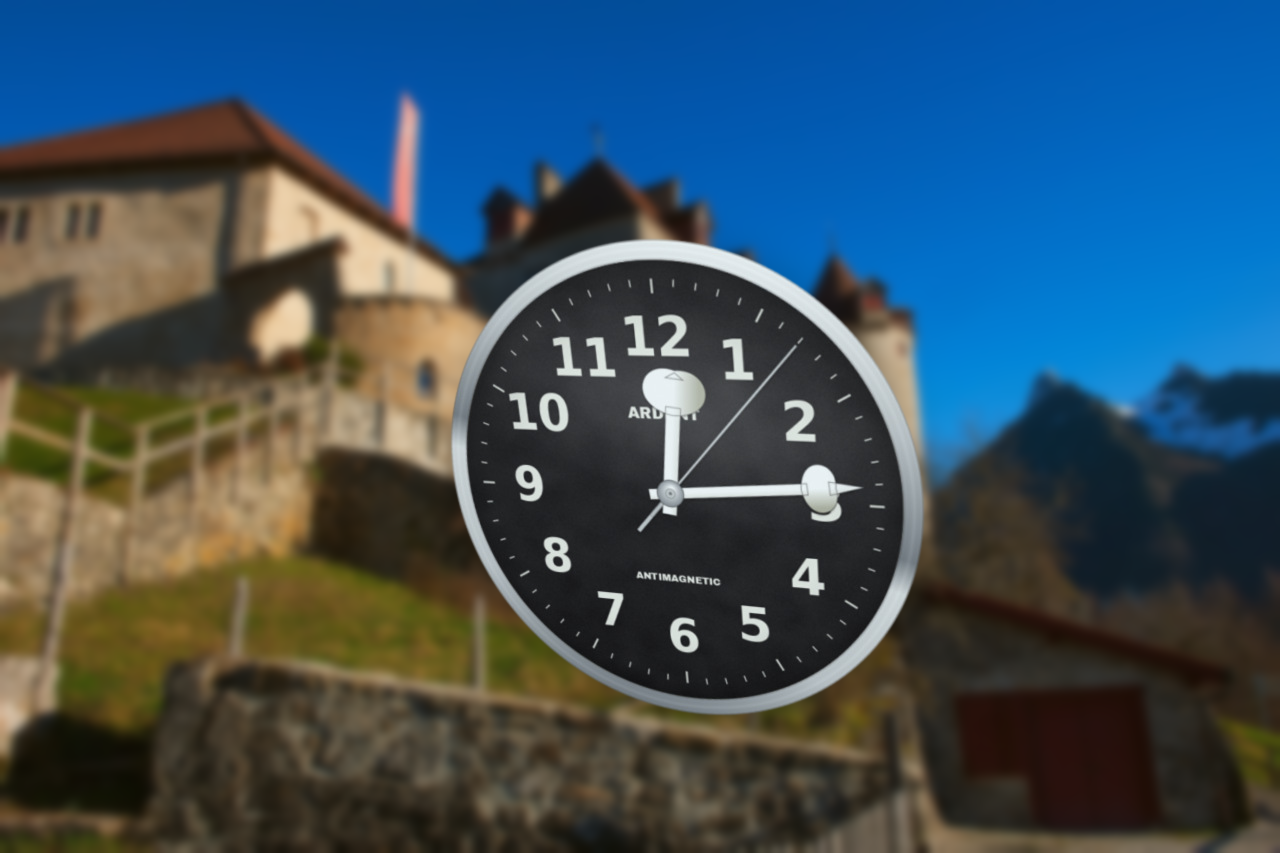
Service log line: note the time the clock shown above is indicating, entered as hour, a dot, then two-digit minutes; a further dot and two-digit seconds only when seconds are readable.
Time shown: 12.14.07
